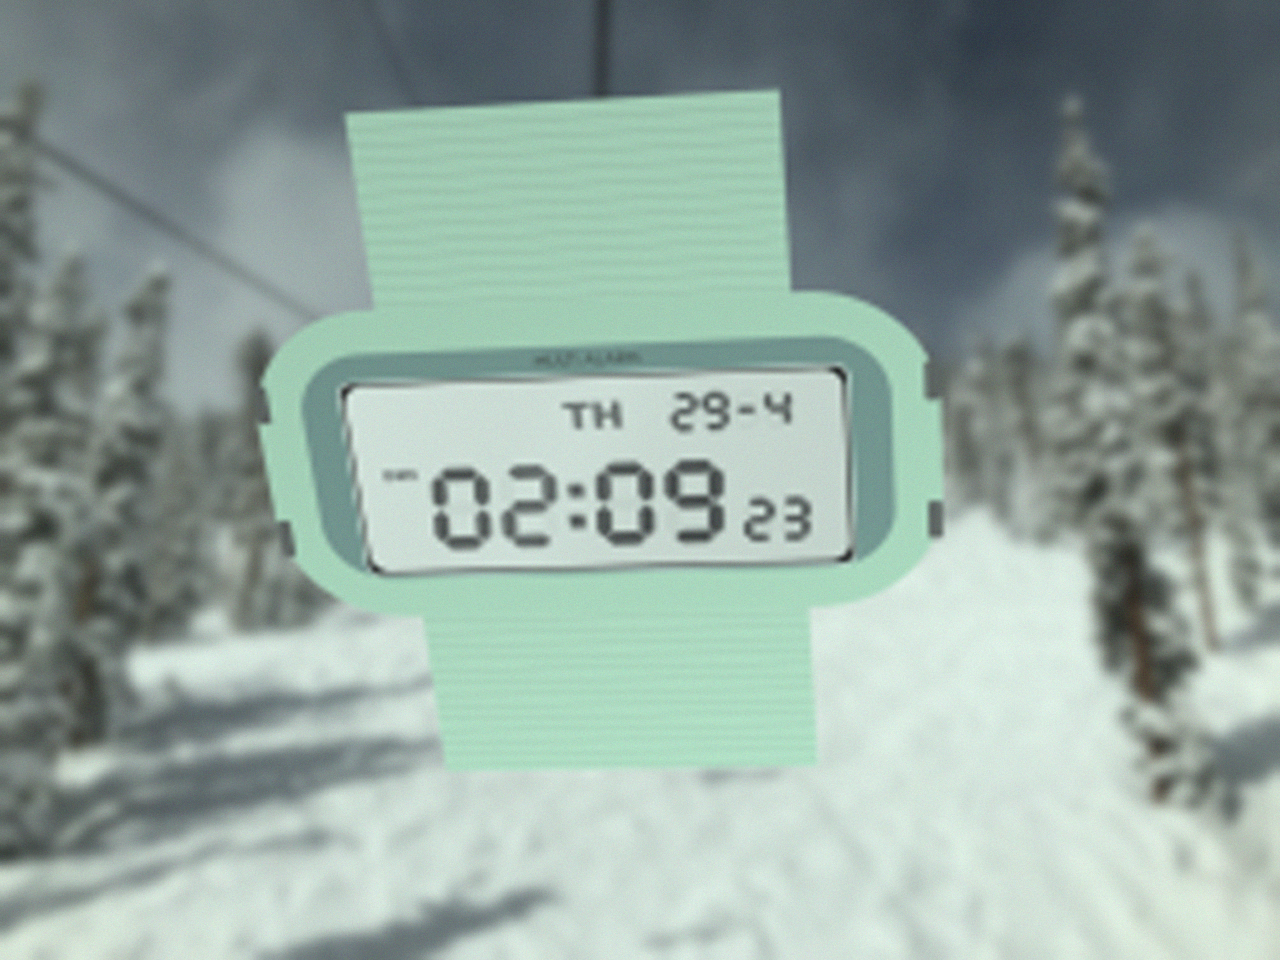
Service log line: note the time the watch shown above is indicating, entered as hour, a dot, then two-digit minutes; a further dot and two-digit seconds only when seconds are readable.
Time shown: 2.09.23
